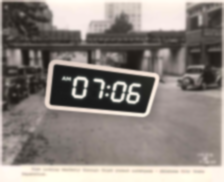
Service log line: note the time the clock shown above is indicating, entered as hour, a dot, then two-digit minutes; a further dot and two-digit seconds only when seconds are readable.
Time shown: 7.06
